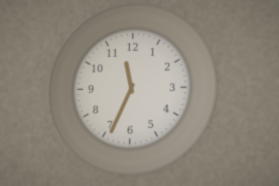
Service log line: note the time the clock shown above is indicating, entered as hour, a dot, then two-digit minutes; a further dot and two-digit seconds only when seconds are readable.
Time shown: 11.34
